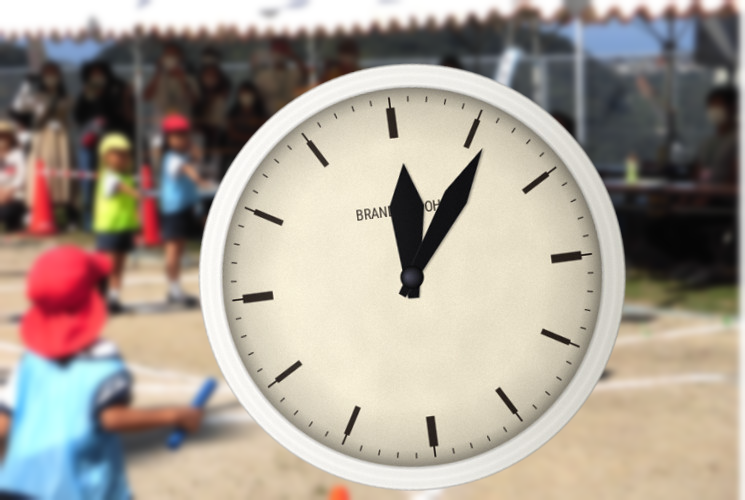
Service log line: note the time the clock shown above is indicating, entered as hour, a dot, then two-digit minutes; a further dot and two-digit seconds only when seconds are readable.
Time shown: 12.06
